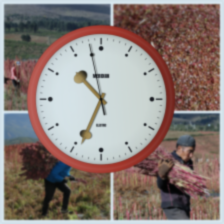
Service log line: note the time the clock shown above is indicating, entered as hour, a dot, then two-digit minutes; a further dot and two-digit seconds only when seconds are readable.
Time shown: 10.33.58
